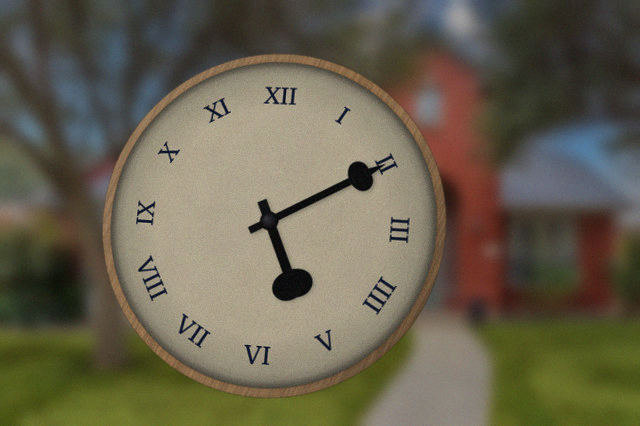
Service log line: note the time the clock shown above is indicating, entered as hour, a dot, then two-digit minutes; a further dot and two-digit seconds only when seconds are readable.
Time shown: 5.10
